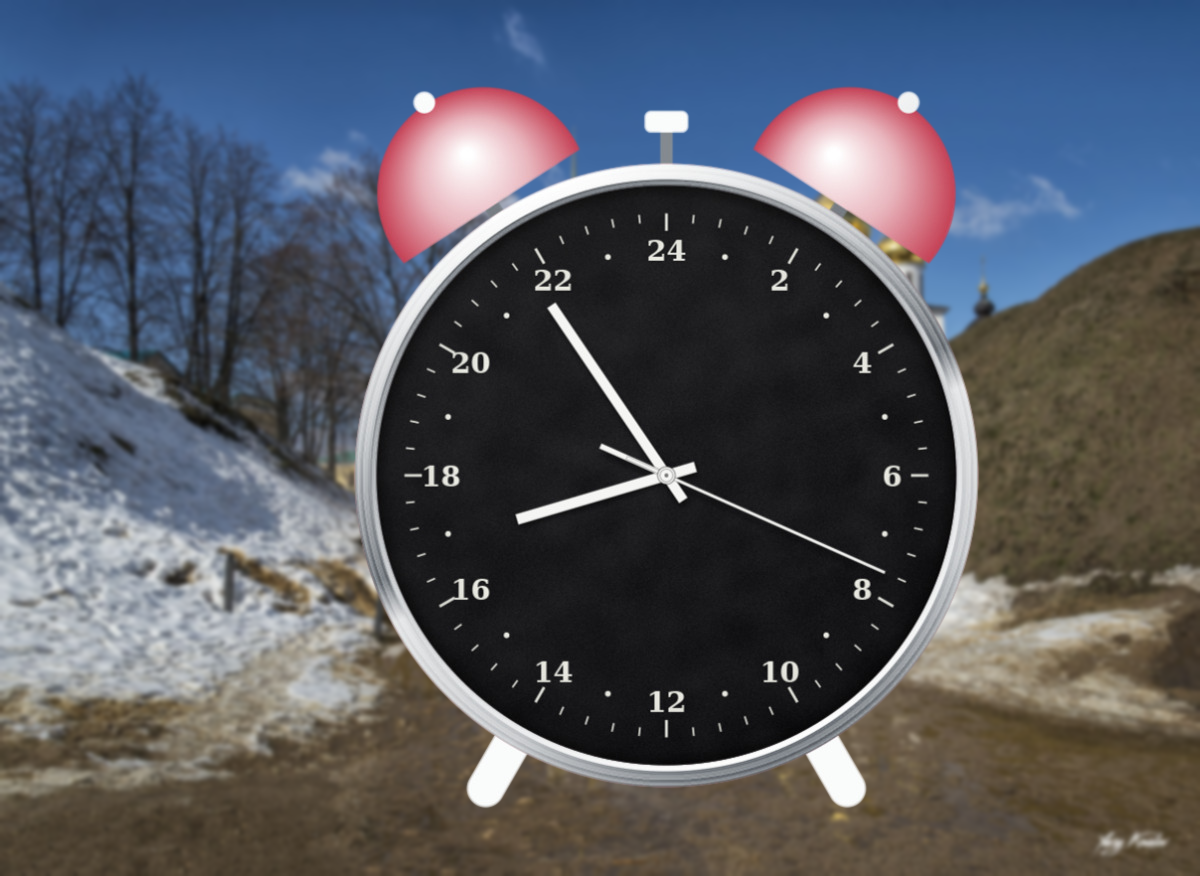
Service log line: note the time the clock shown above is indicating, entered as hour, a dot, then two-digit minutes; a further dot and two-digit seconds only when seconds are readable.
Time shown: 16.54.19
